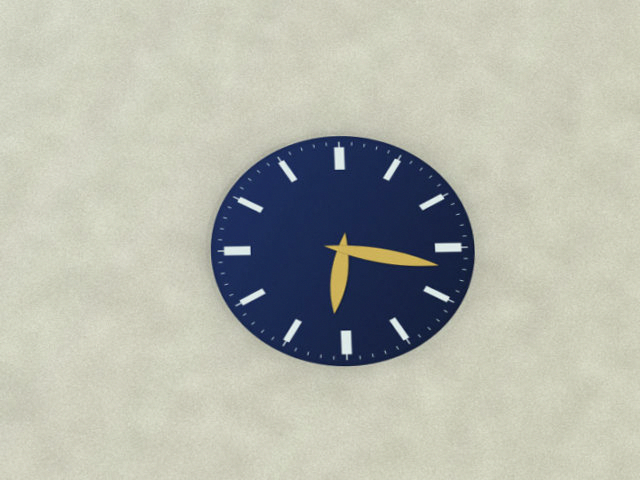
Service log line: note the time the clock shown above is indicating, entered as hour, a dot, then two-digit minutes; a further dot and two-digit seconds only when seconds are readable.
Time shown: 6.17
